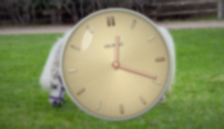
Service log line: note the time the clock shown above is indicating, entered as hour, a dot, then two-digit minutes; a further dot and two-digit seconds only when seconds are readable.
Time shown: 12.19
